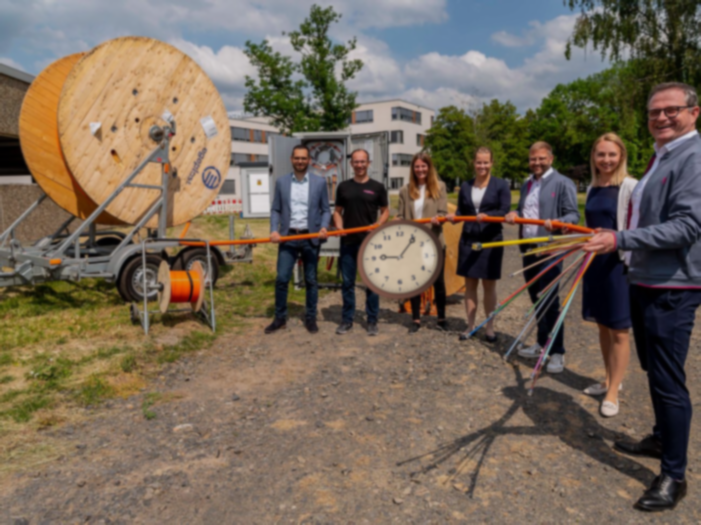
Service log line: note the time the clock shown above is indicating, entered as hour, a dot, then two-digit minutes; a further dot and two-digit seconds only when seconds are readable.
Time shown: 9.06
